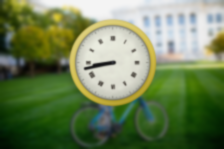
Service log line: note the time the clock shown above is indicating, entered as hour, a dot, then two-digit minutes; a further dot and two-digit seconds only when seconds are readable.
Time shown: 8.43
